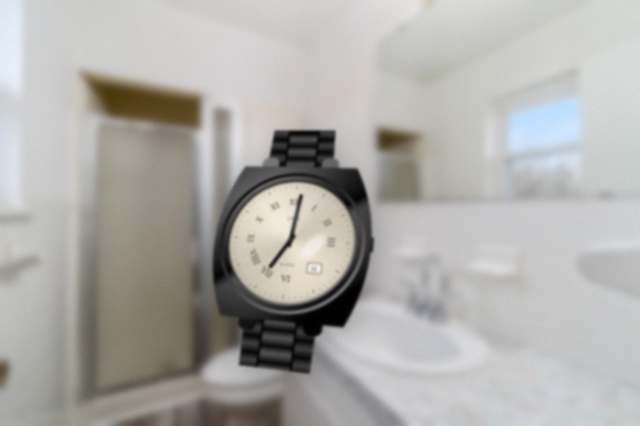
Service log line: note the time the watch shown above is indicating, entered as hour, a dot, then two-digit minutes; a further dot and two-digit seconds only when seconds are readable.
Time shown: 7.01
